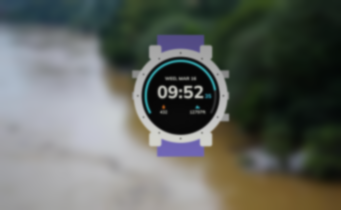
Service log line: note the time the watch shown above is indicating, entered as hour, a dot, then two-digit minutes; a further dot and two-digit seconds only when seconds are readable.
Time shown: 9.52
